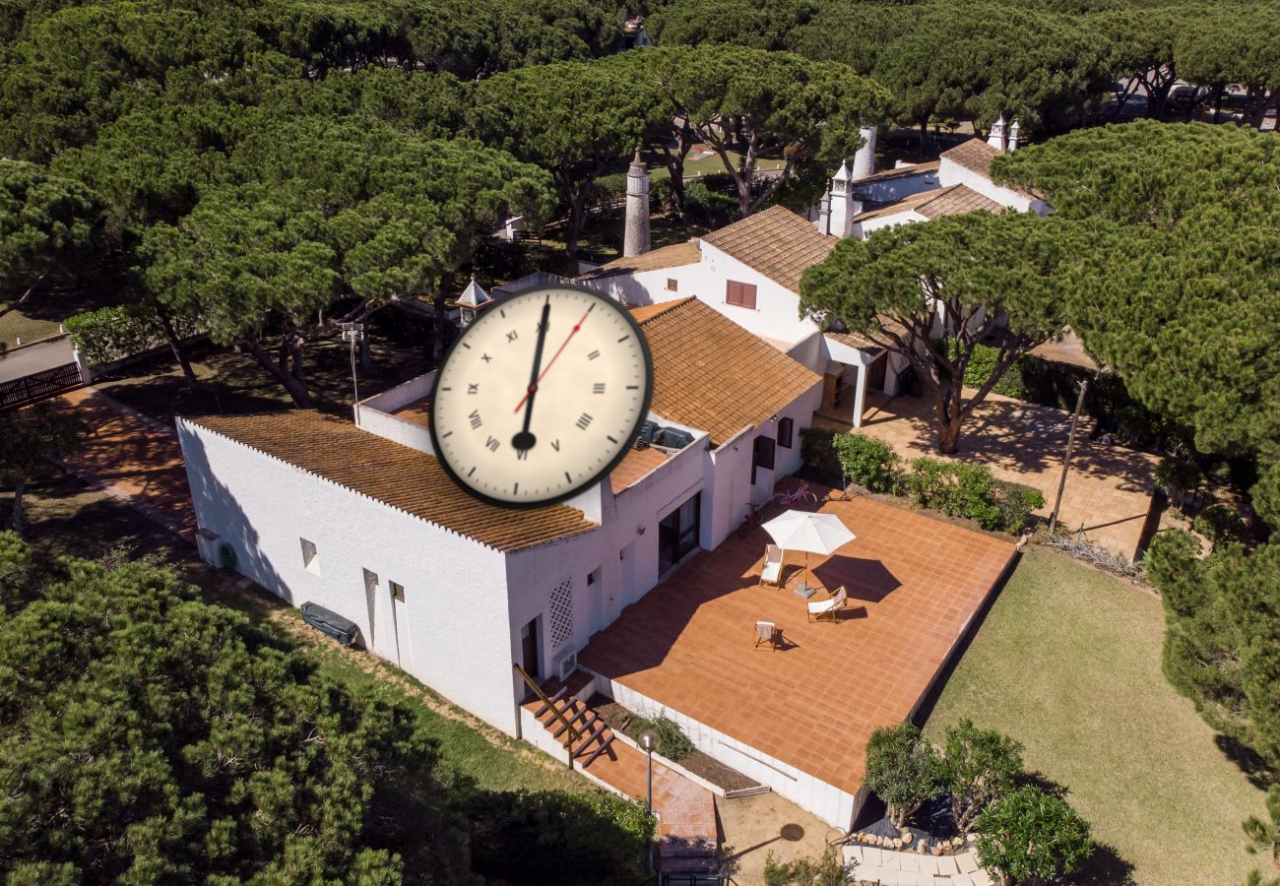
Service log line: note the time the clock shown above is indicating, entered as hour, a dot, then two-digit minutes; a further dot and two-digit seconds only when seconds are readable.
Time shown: 6.00.05
